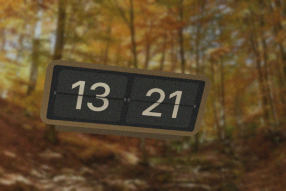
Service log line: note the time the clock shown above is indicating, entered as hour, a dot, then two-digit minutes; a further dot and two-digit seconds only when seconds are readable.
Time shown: 13.21
